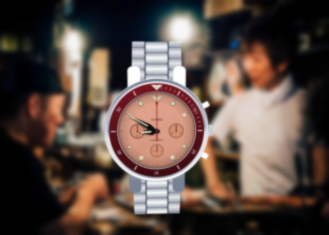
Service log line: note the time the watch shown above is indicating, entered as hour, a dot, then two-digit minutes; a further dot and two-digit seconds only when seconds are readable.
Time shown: 8.50
